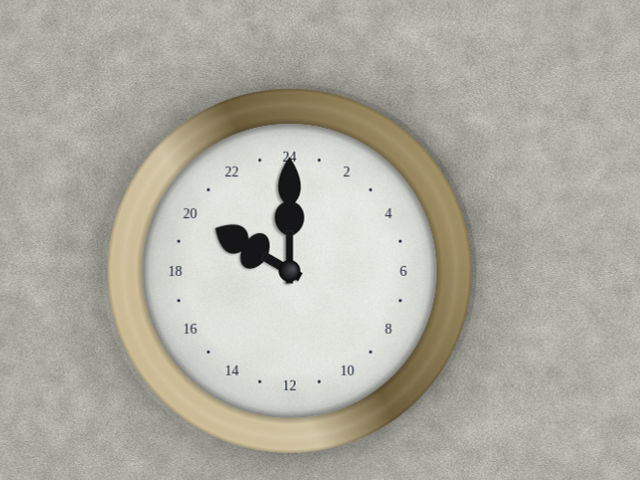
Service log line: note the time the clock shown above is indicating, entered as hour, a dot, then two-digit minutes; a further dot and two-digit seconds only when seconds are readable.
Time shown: 20.00
